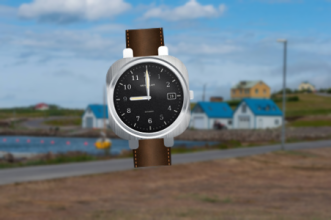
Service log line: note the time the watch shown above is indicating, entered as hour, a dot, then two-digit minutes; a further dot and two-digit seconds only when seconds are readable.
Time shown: 9.00
